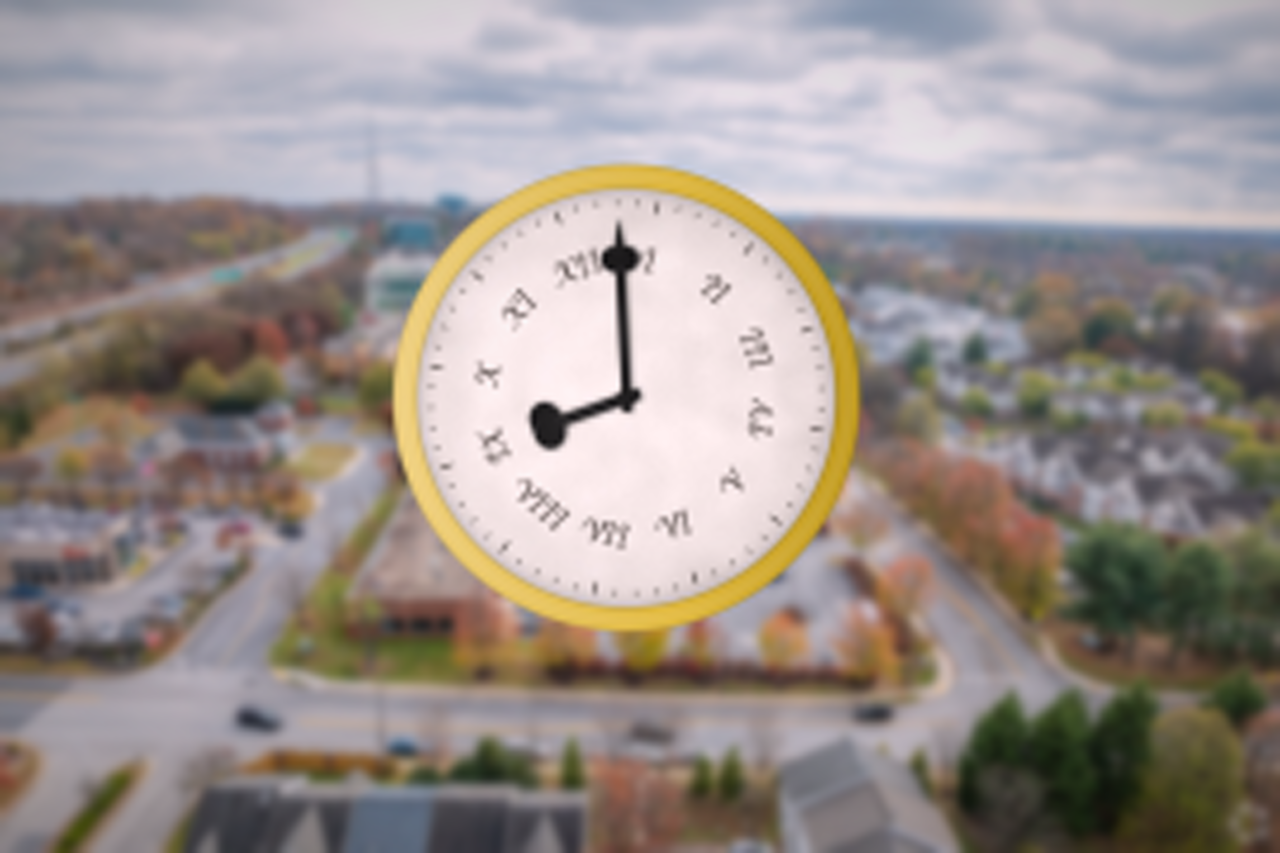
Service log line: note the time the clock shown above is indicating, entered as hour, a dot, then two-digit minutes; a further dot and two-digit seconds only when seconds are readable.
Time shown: 9.03
